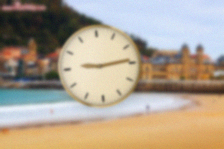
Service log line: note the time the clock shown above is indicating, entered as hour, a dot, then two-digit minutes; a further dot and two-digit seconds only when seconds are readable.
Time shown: 9.14
